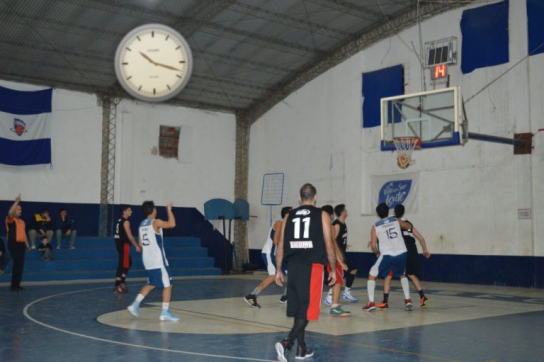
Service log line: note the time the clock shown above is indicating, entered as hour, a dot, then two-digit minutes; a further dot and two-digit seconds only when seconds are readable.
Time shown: 10.18
